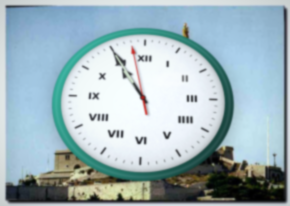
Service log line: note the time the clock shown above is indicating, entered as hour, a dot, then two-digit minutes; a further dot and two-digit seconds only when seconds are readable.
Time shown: 10.54.58
